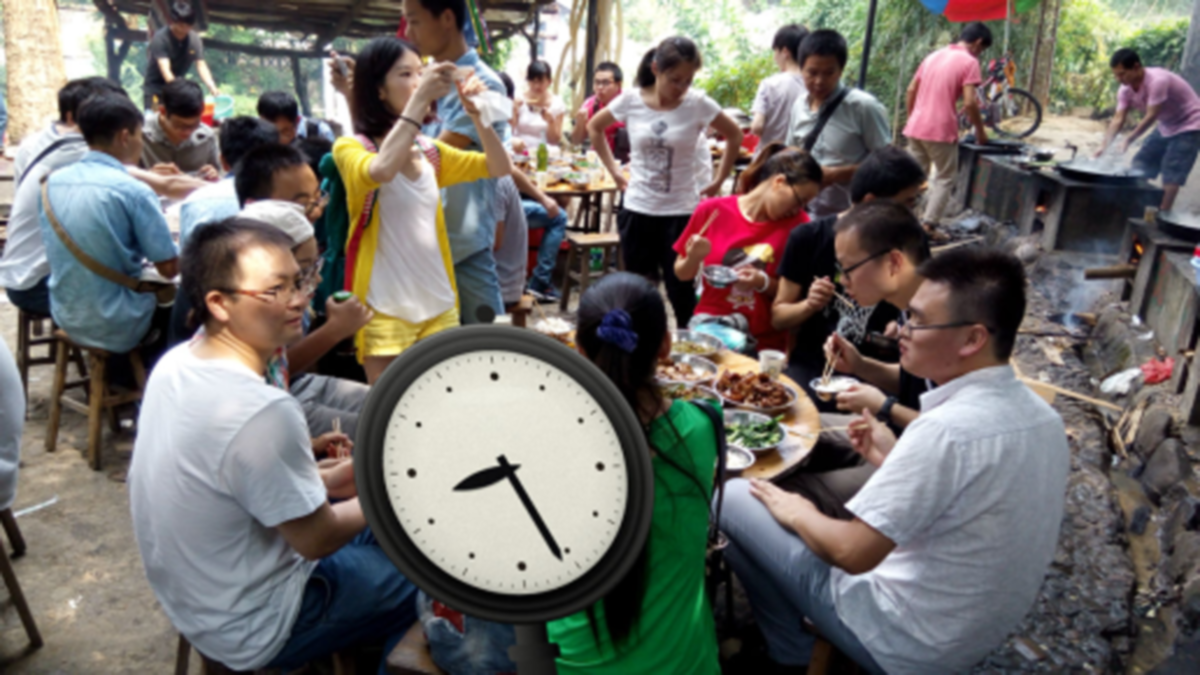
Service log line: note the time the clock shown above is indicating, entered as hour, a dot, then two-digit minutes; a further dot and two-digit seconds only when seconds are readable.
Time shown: 8.26
